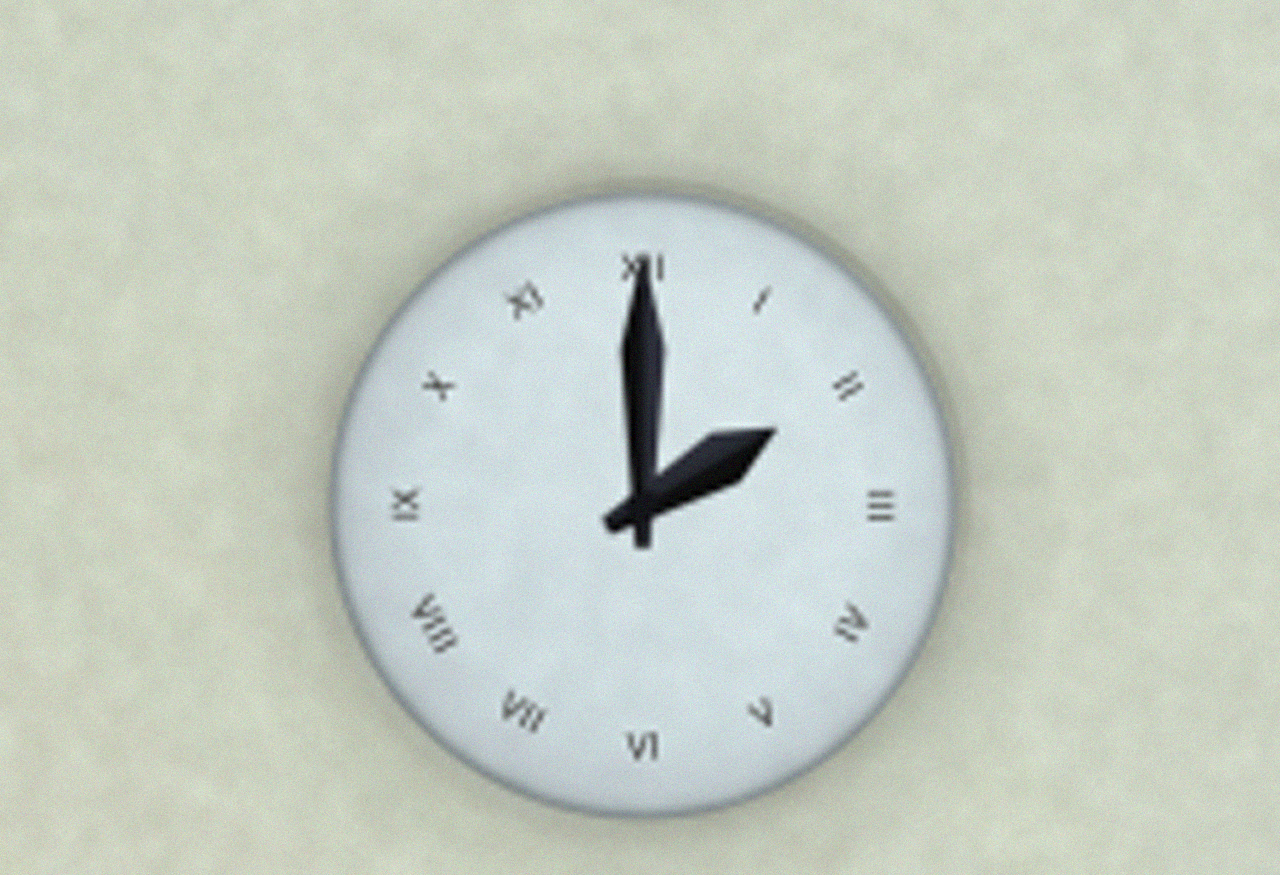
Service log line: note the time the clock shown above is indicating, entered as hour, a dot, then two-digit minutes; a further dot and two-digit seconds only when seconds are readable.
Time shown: 2.00
